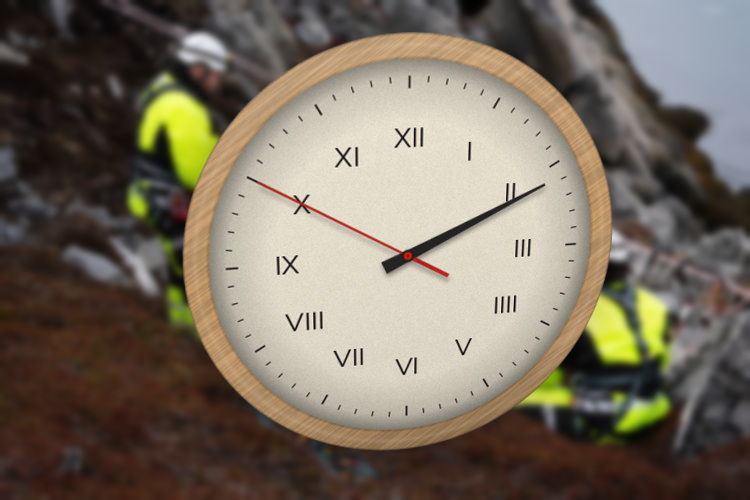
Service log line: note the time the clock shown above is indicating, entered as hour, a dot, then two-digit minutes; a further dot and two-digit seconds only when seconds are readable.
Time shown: 2.10.50
